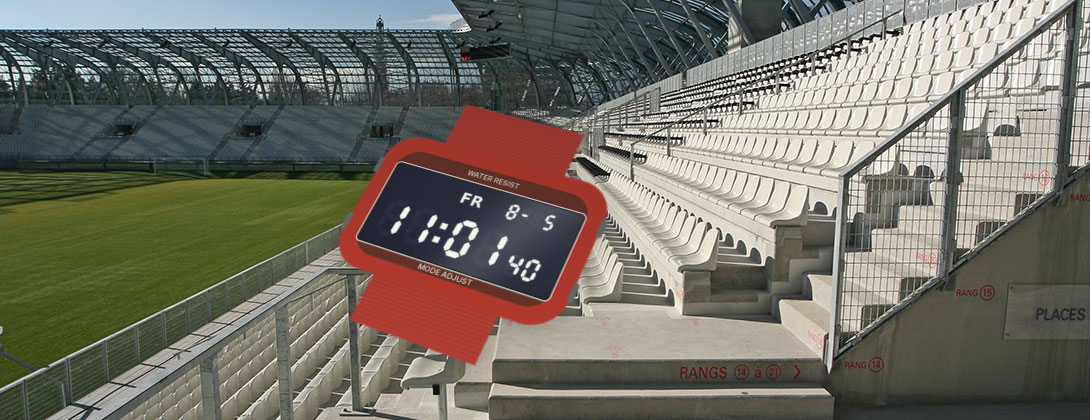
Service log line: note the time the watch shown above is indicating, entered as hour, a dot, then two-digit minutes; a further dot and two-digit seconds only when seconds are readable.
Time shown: 11.01.40
